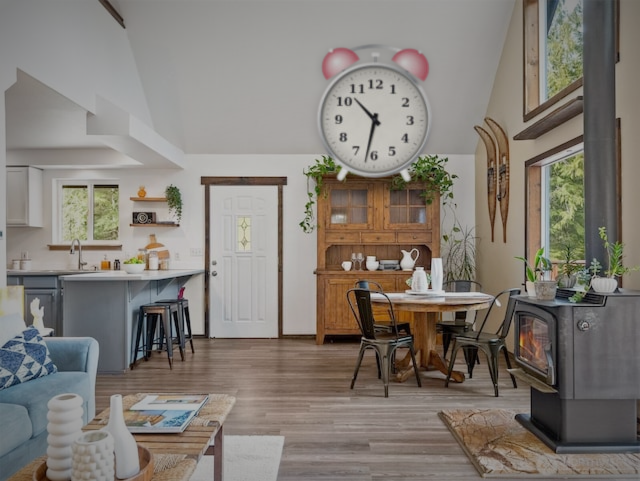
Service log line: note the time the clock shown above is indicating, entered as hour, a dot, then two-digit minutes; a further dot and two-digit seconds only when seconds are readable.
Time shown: 10.32
